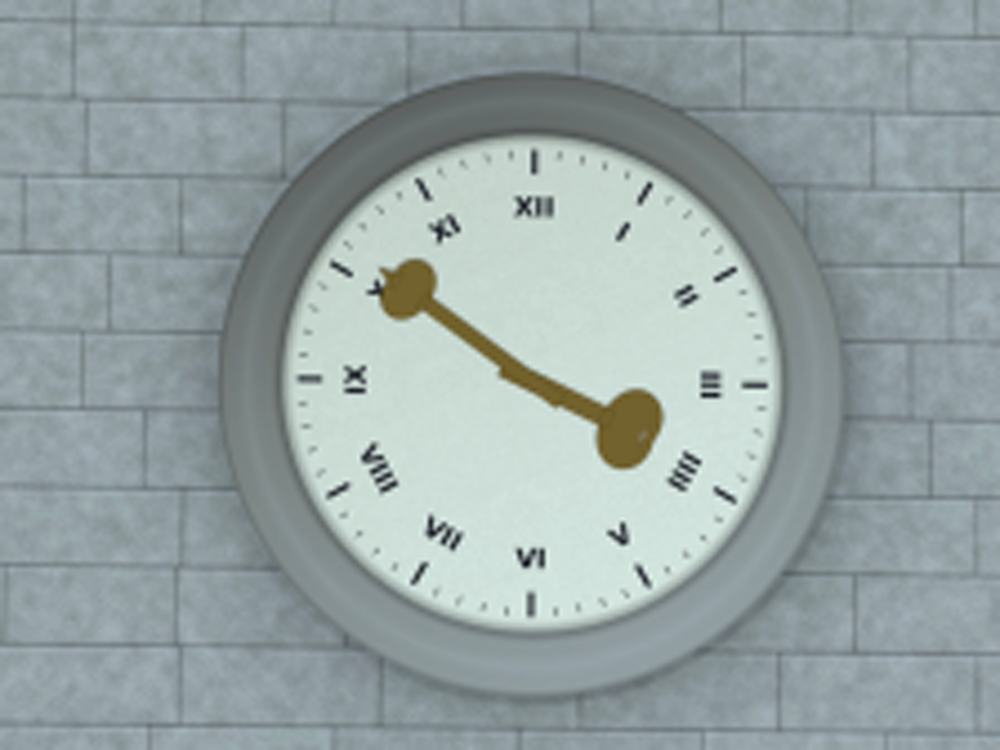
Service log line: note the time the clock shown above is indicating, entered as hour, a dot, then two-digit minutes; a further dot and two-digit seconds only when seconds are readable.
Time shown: 3.51
